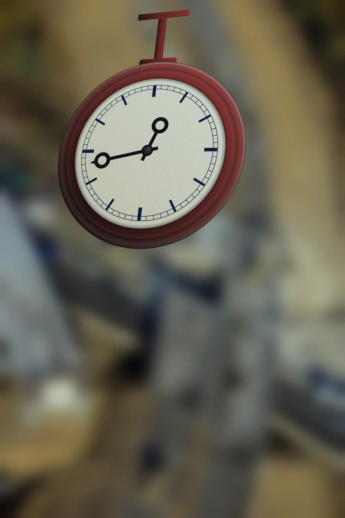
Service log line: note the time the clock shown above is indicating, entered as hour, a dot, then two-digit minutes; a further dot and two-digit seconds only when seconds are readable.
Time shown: 12.43
